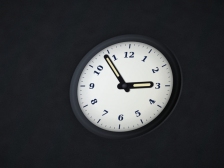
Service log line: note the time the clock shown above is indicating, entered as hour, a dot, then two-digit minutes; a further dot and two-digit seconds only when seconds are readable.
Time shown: 2.54
